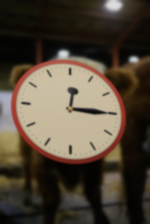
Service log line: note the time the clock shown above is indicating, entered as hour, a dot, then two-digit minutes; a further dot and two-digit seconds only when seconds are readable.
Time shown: 12.15
